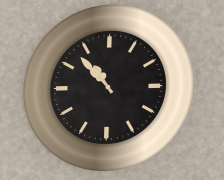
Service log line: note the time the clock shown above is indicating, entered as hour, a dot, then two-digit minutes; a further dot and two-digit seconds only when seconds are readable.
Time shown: 10.53
